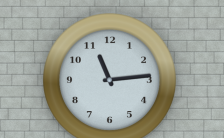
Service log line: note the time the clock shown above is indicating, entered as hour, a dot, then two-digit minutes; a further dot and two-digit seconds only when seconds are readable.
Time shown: 11.14
